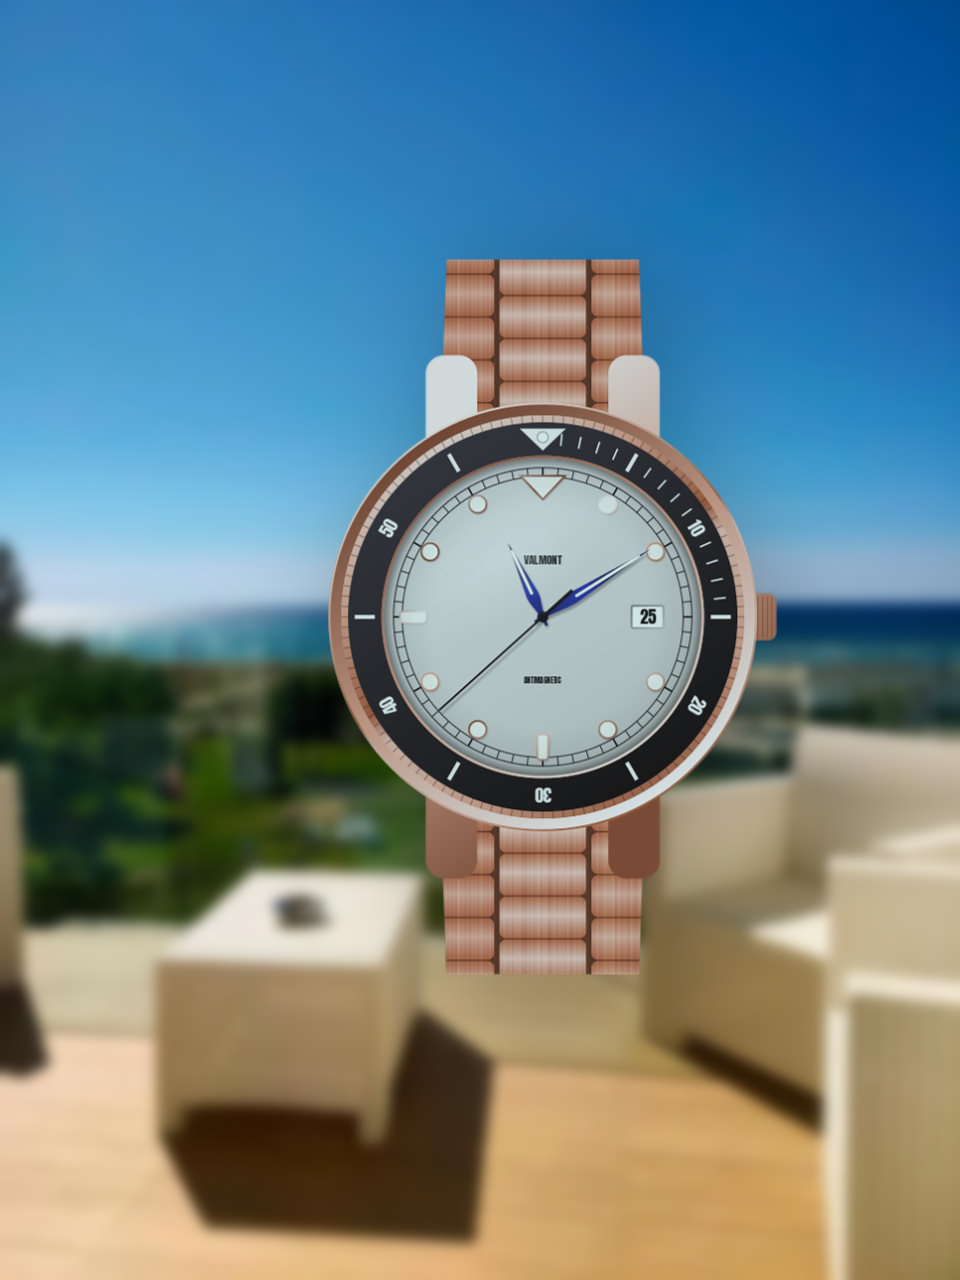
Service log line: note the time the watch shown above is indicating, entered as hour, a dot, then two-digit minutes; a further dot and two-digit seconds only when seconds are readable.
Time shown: 11.09.38
